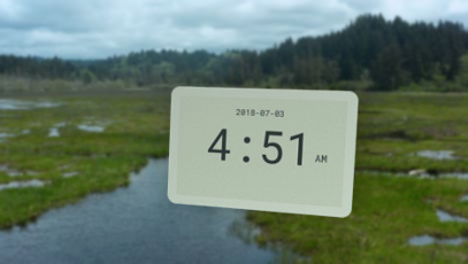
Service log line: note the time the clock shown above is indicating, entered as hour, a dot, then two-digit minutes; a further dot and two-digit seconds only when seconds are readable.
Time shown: 4.51
